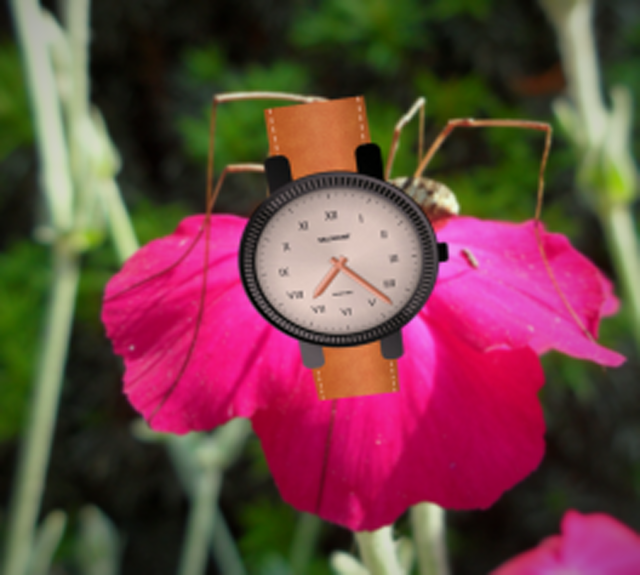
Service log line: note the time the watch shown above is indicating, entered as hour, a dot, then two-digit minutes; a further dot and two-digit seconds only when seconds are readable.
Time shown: 7.23
